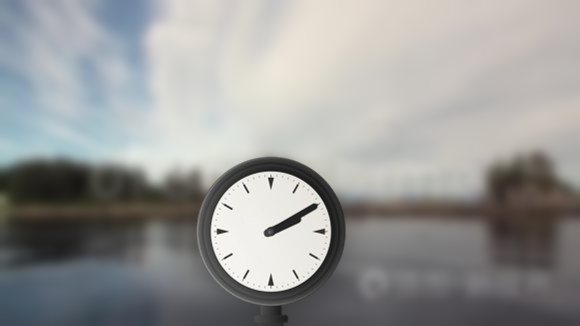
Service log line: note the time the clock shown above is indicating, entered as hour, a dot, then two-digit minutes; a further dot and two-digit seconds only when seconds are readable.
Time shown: 2.10
